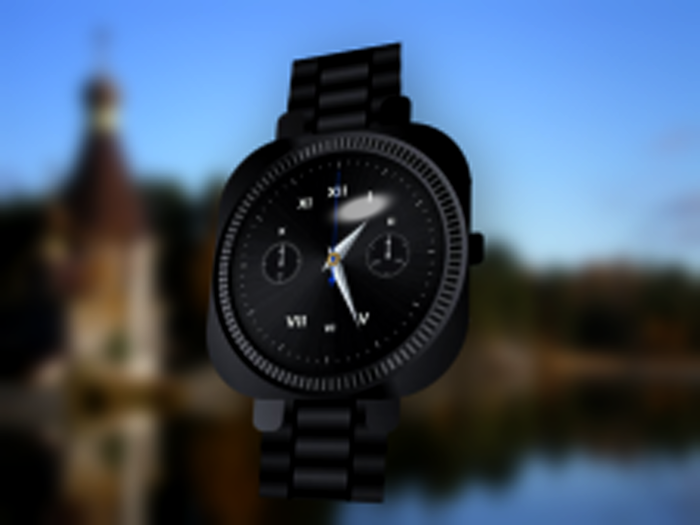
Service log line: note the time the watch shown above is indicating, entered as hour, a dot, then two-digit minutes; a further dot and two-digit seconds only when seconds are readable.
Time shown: 1.26
